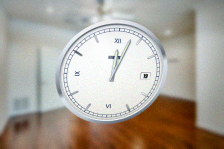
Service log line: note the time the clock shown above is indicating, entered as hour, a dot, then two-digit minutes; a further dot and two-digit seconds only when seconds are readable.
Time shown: 12.03
